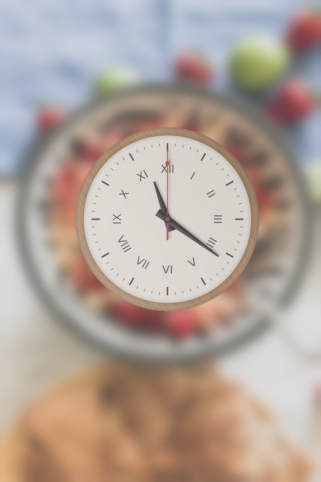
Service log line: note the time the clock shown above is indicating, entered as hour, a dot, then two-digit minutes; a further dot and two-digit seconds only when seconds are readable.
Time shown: 11.21.00
